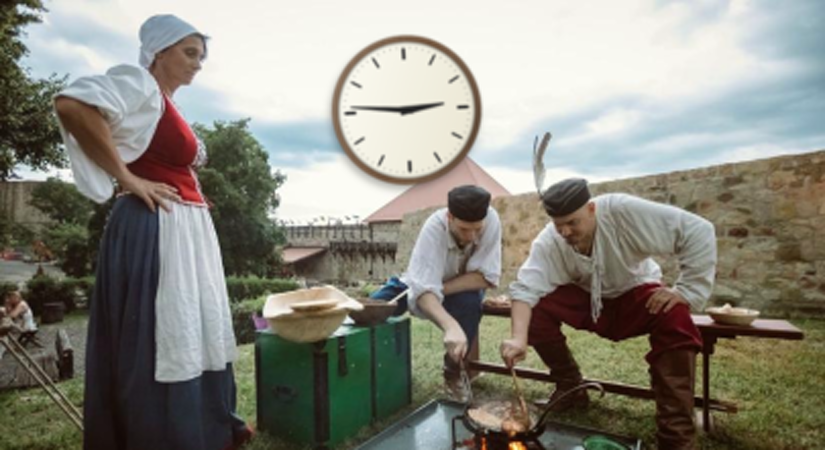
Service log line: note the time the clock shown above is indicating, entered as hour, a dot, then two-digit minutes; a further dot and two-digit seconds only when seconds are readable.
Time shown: 2.46
